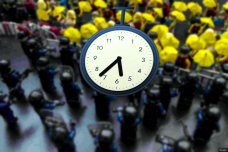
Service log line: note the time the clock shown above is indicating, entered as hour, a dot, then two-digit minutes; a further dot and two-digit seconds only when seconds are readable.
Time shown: 5.37
